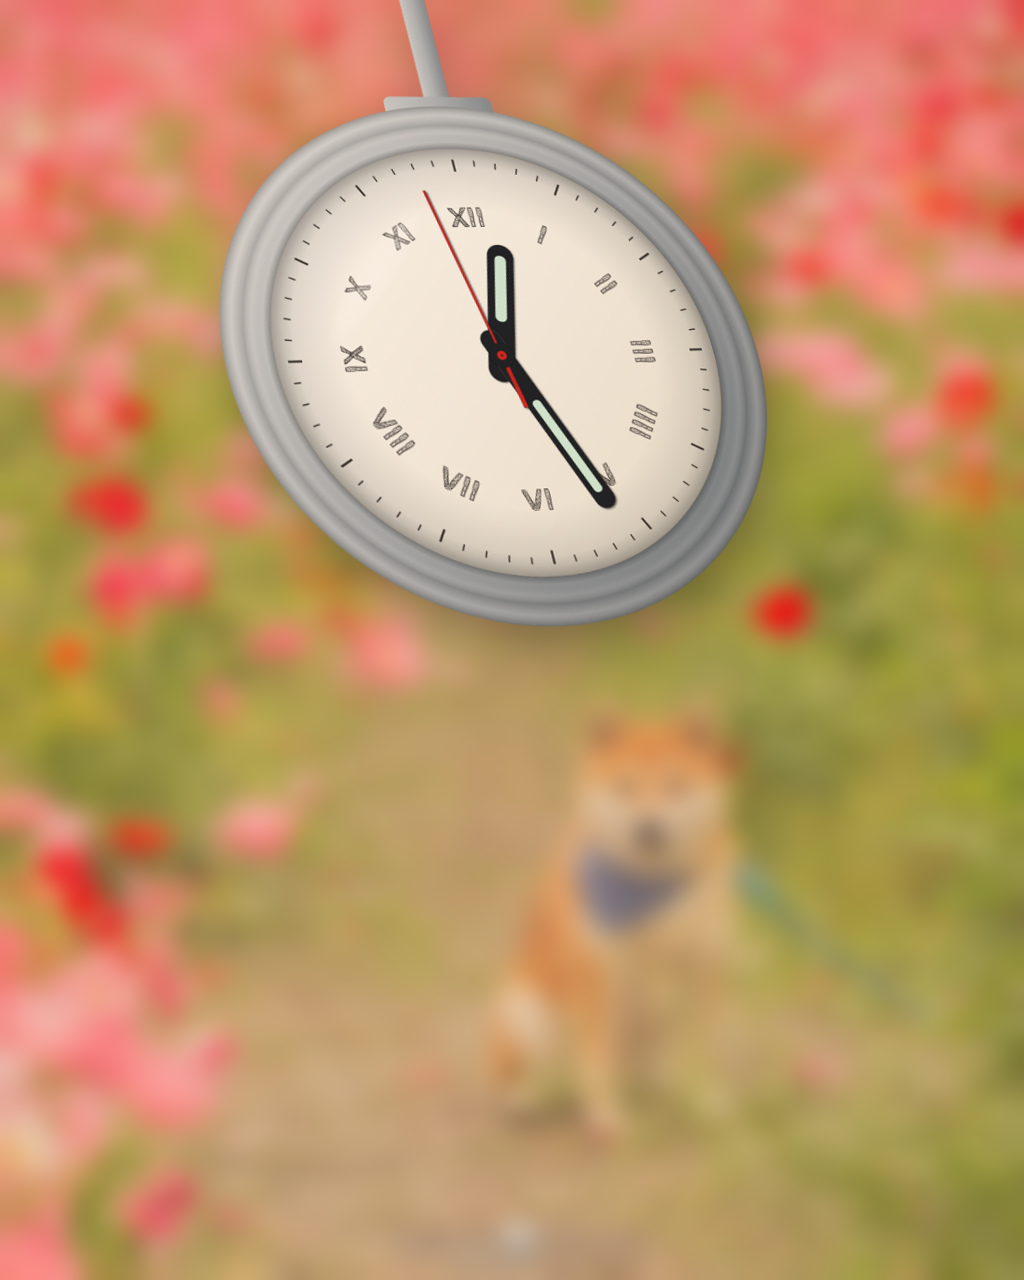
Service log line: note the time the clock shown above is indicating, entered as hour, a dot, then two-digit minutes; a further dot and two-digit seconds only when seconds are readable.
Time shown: 12.25.58
